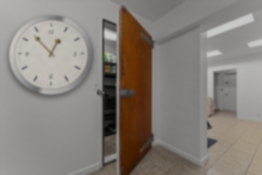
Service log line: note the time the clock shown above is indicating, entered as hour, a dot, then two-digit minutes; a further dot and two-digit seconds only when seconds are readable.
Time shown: 12.53
